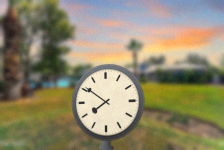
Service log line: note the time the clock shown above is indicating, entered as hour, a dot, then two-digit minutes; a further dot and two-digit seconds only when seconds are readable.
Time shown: 7.51
